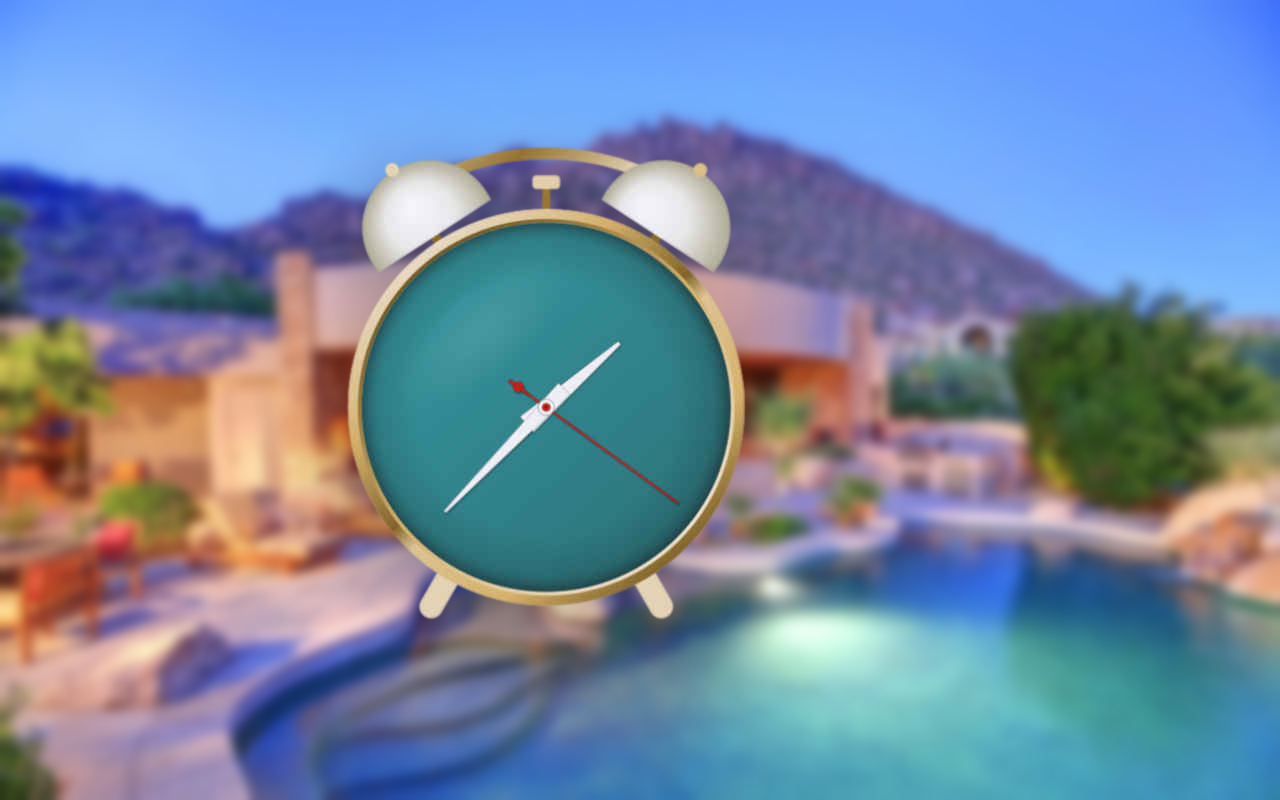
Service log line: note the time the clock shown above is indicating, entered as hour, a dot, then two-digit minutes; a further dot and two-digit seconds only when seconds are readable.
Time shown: 1.37.21
